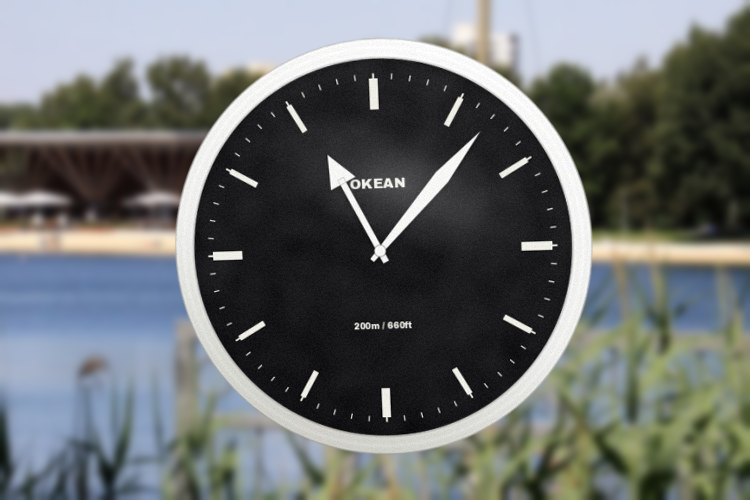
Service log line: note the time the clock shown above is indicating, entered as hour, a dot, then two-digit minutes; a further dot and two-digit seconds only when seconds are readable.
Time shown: 11.07
